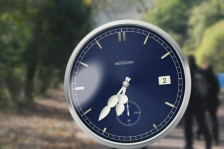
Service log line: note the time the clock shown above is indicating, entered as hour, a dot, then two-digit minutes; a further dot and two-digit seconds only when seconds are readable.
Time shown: 6.37
